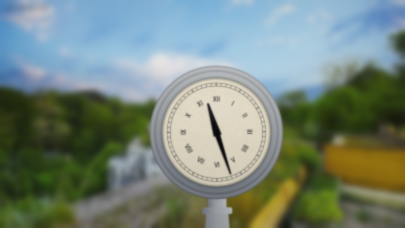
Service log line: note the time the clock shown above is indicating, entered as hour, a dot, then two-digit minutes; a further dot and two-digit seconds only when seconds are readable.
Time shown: 11.27
